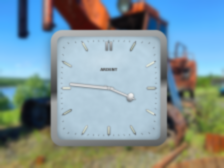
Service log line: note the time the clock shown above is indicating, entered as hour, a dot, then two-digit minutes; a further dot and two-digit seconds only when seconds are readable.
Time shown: 3.46
